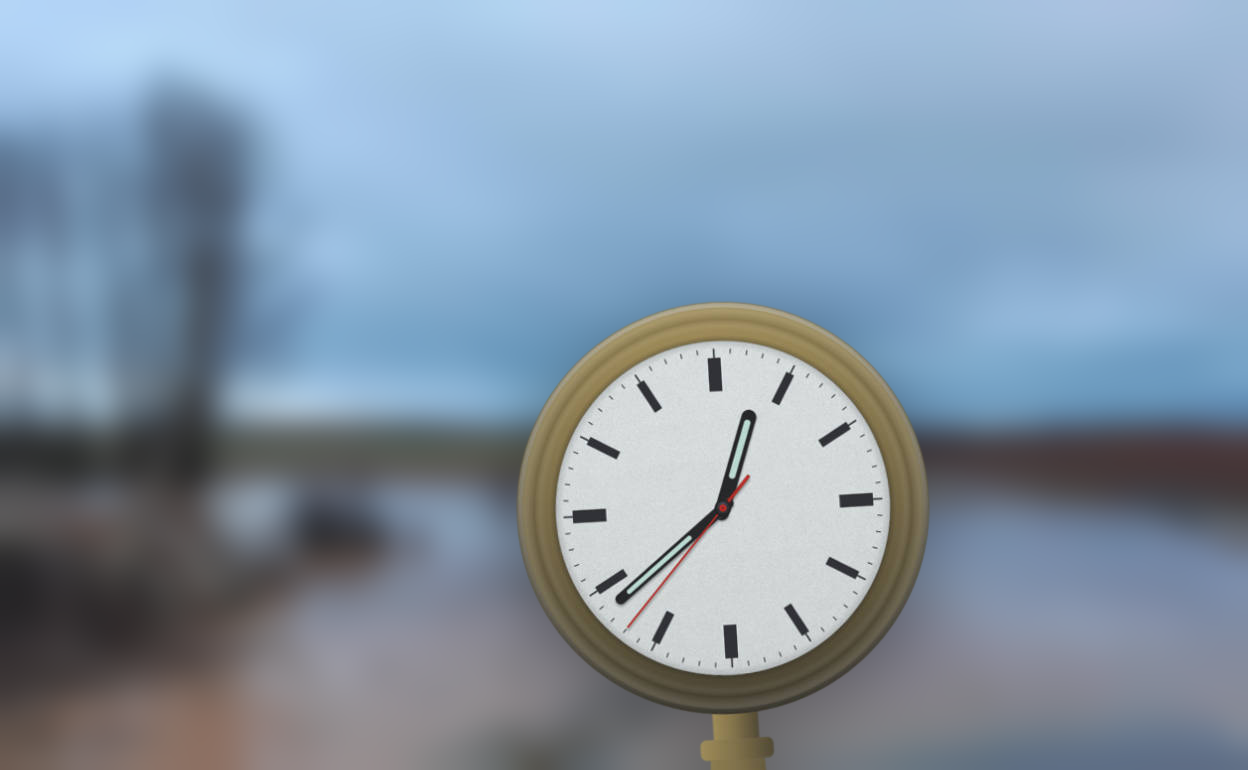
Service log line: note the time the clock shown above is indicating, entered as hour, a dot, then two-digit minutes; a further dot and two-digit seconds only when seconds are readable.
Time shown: 12.38.37
